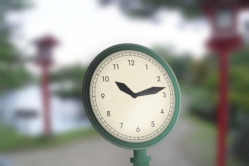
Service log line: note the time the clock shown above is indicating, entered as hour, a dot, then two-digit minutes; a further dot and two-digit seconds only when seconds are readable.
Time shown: 10.13
